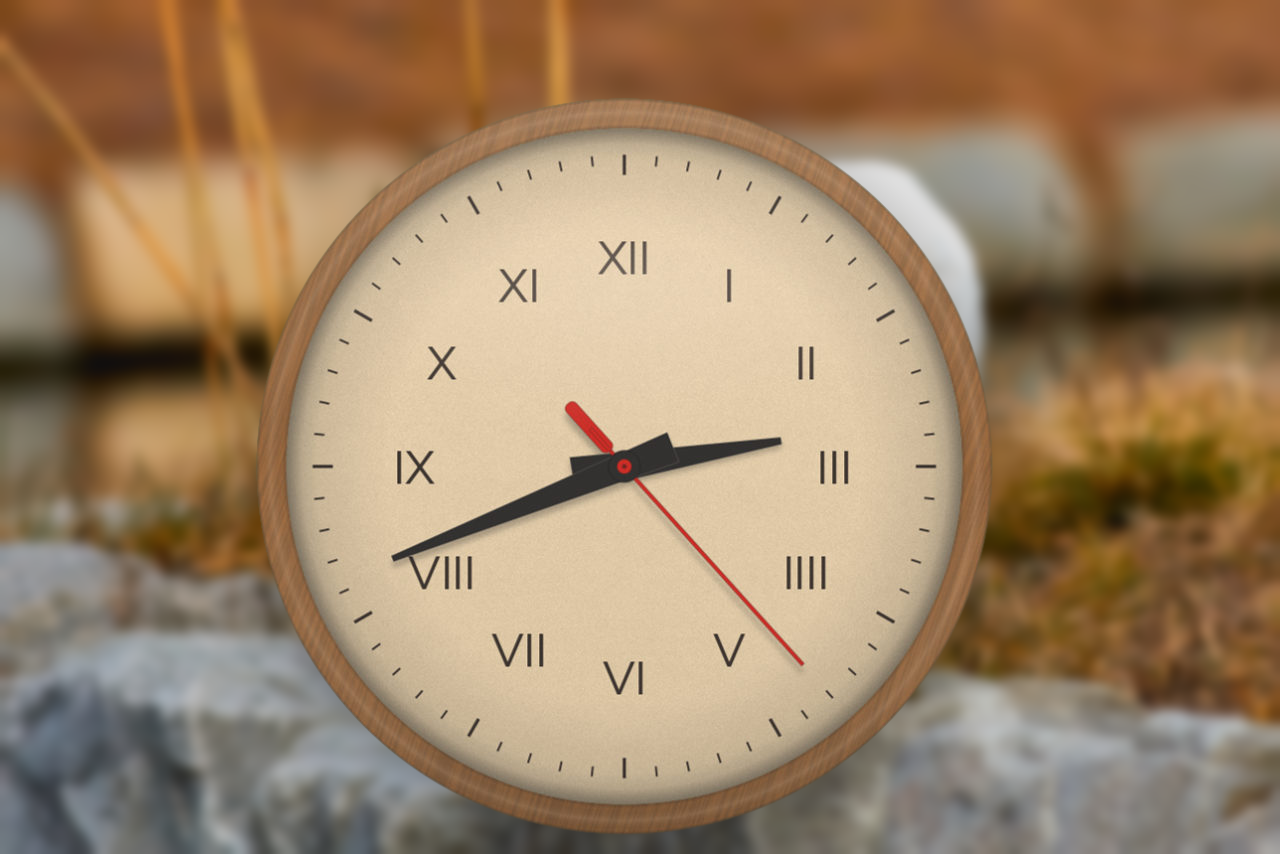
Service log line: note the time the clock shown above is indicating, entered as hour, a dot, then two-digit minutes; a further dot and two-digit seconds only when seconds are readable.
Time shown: 2.41.23
